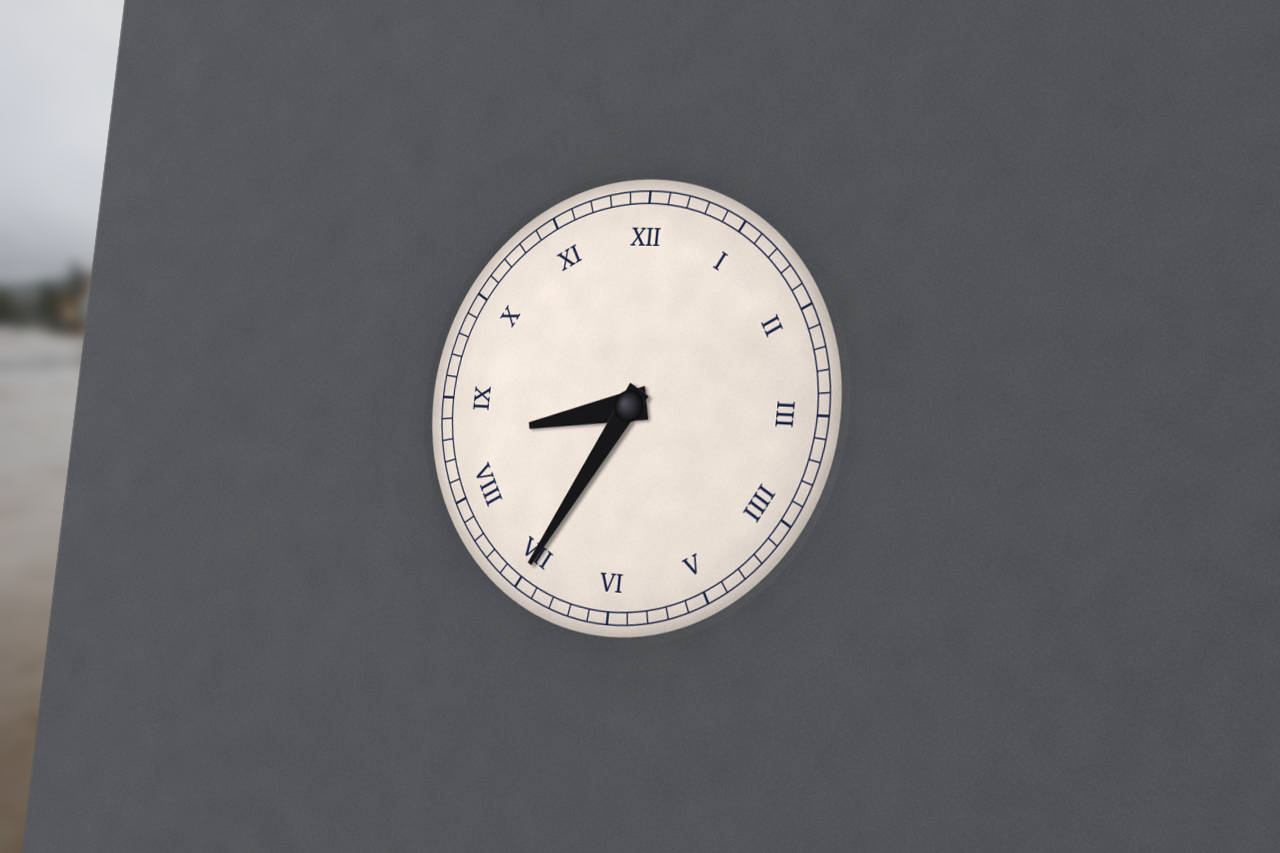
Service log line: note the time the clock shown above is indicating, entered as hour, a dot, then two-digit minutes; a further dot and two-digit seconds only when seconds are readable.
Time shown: 8.35
